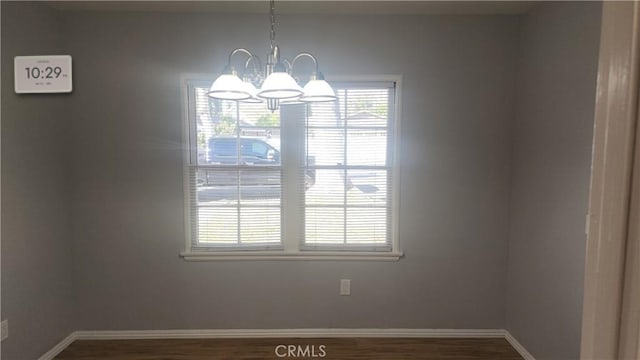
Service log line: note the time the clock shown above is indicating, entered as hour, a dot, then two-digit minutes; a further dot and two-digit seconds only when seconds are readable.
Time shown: 10.29
